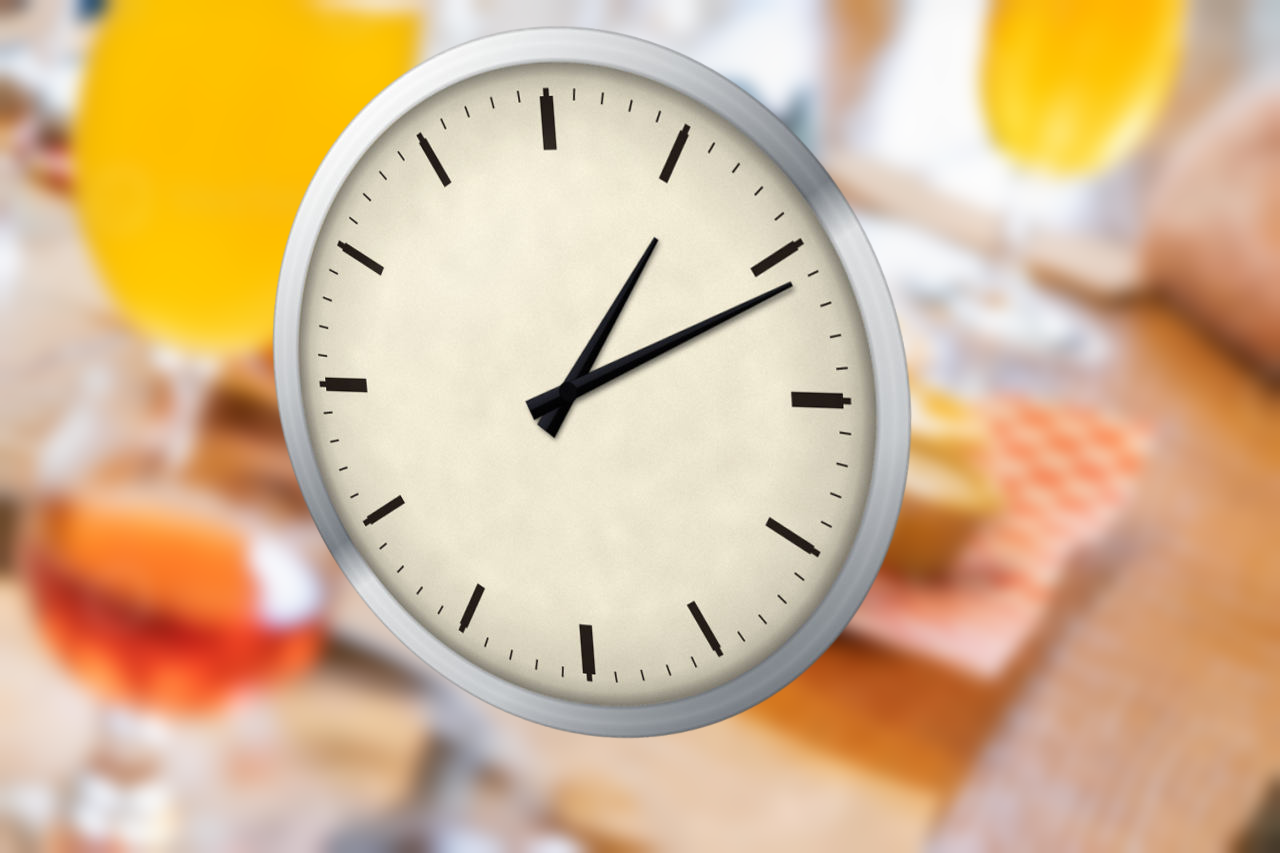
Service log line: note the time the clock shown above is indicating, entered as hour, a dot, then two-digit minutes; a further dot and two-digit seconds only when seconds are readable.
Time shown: 1.11
